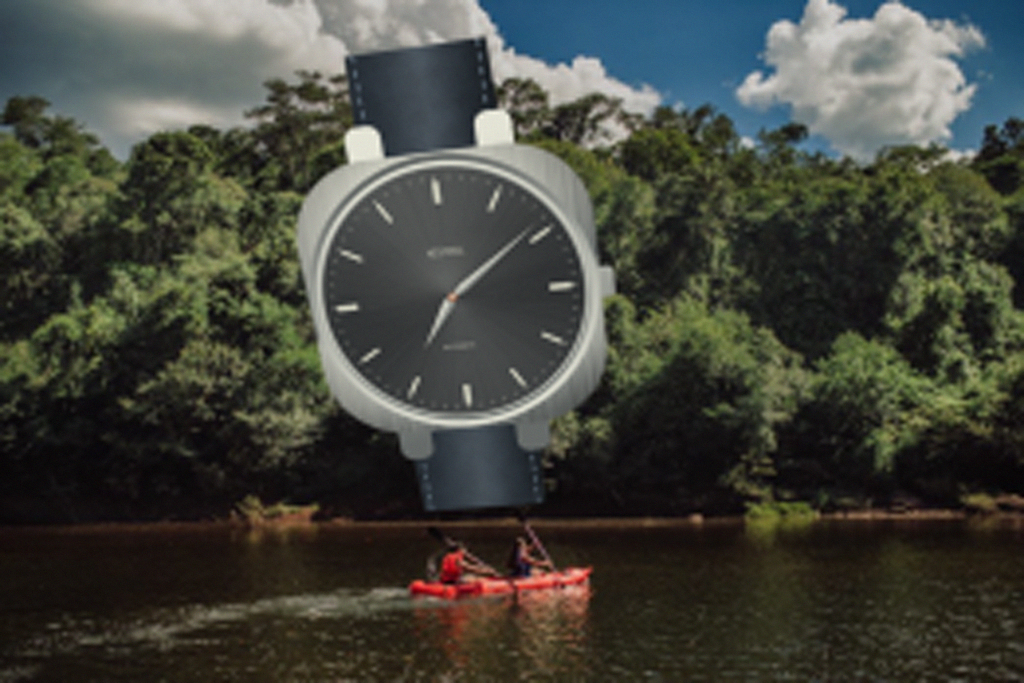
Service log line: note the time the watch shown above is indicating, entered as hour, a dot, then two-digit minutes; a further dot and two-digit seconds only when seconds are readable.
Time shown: 7.09
